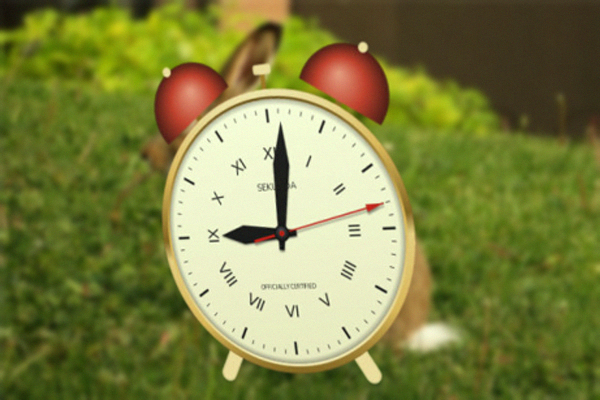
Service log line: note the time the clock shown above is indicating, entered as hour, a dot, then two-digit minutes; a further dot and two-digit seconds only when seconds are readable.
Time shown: 9.01.13
